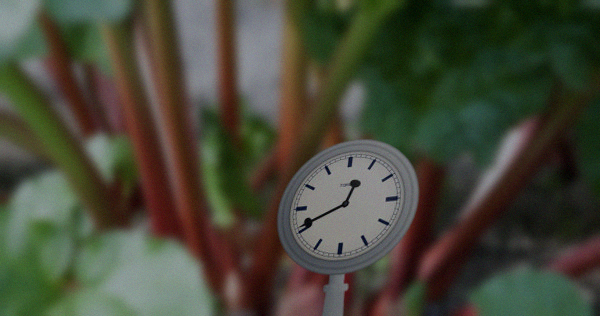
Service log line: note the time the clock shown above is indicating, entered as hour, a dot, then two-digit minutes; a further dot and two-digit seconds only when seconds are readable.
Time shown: 12.41
